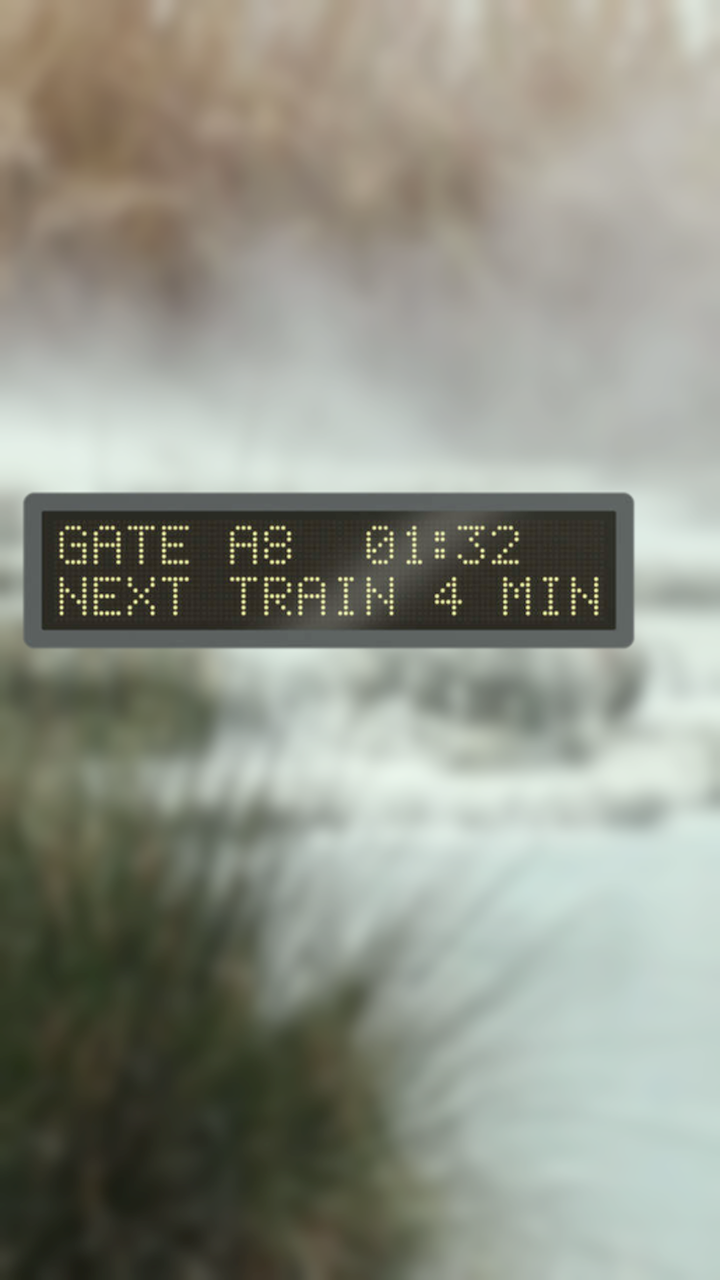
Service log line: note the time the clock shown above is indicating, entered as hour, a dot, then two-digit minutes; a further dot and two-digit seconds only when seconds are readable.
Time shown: 1.32
